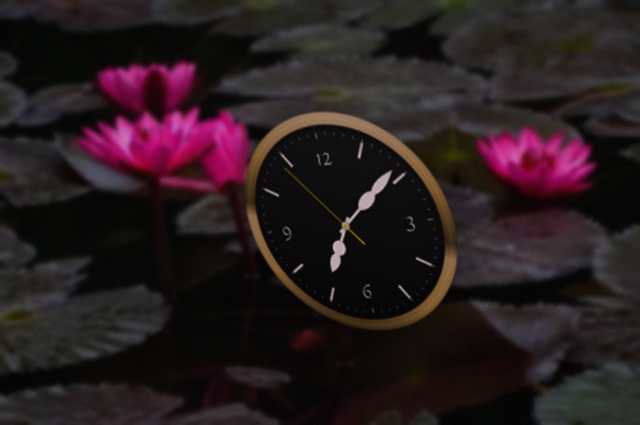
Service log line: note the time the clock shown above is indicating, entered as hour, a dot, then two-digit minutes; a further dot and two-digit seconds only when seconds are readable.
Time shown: 7.08.54
